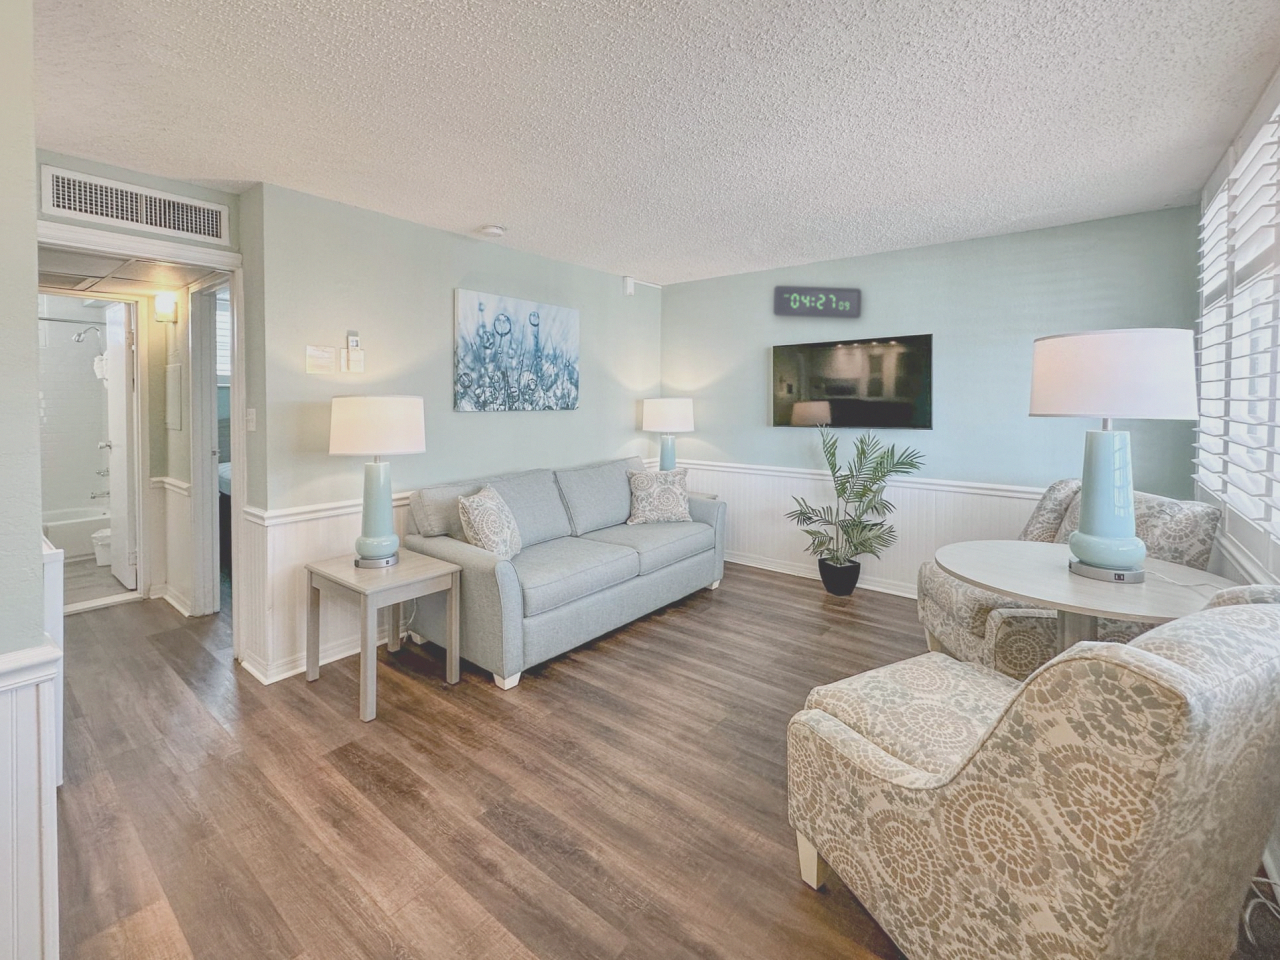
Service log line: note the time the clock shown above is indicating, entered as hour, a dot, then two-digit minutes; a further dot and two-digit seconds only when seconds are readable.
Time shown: 4.27
